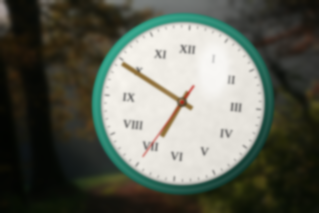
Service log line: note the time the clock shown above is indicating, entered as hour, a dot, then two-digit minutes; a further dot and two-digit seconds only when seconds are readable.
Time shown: 6.49.35
